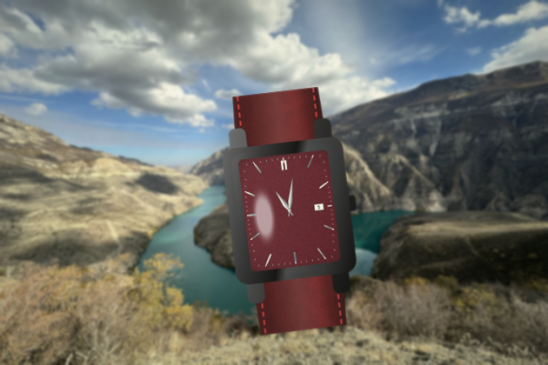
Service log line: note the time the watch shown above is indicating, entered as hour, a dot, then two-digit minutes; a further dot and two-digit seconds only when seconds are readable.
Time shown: 11.02
